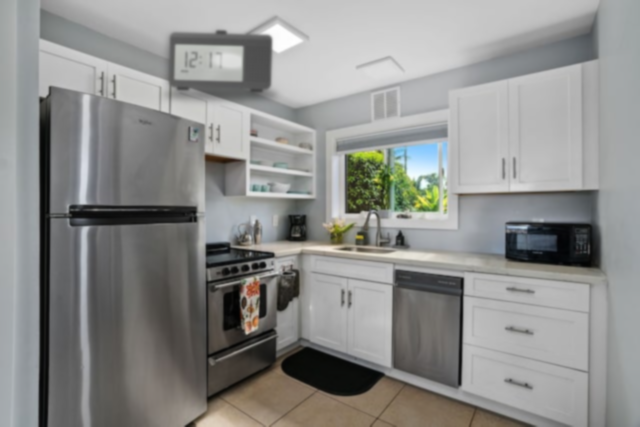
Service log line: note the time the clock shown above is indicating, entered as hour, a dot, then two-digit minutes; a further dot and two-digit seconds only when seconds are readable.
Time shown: 12.17
